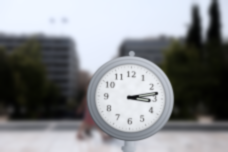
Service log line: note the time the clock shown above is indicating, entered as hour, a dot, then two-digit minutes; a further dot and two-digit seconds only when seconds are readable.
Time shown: 3.13
